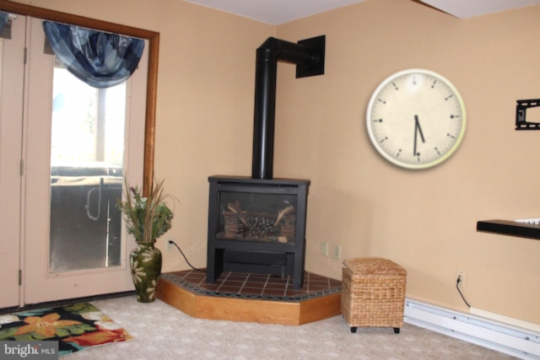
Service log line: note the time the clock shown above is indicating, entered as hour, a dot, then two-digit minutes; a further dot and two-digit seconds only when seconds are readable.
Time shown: 5.31
